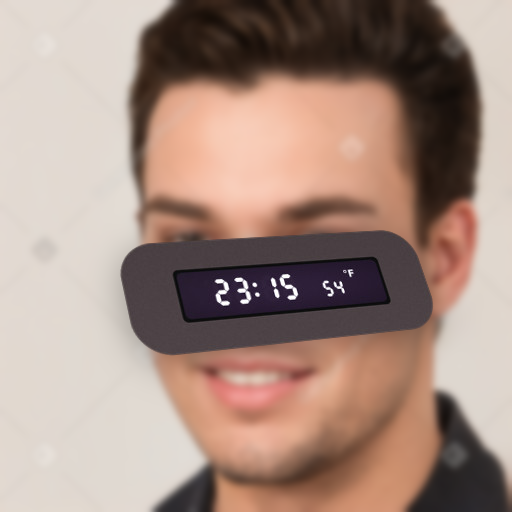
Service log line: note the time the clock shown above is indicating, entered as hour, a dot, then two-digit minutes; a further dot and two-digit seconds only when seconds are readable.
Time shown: 23.15
